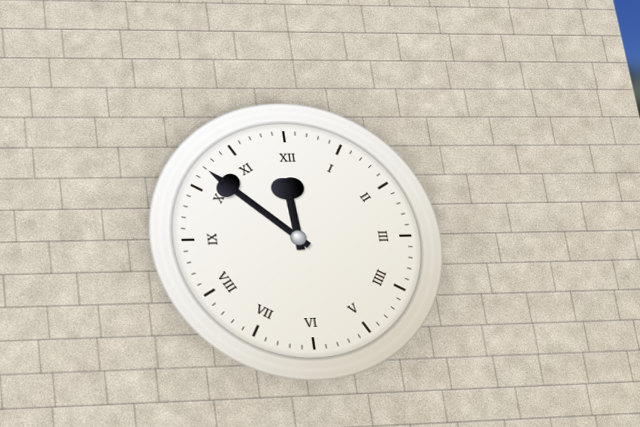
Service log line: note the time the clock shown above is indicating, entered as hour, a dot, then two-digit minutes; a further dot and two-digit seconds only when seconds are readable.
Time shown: 11.52
